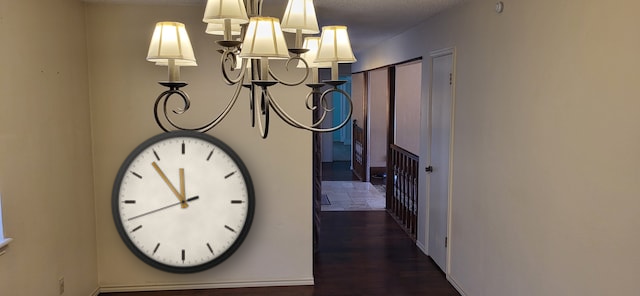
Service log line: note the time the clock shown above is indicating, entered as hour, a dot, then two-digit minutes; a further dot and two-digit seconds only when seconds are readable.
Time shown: 11.53.42
